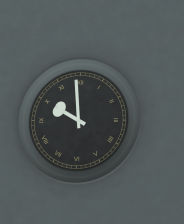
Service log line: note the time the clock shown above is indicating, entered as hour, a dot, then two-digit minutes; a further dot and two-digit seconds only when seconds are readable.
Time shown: 9.59
